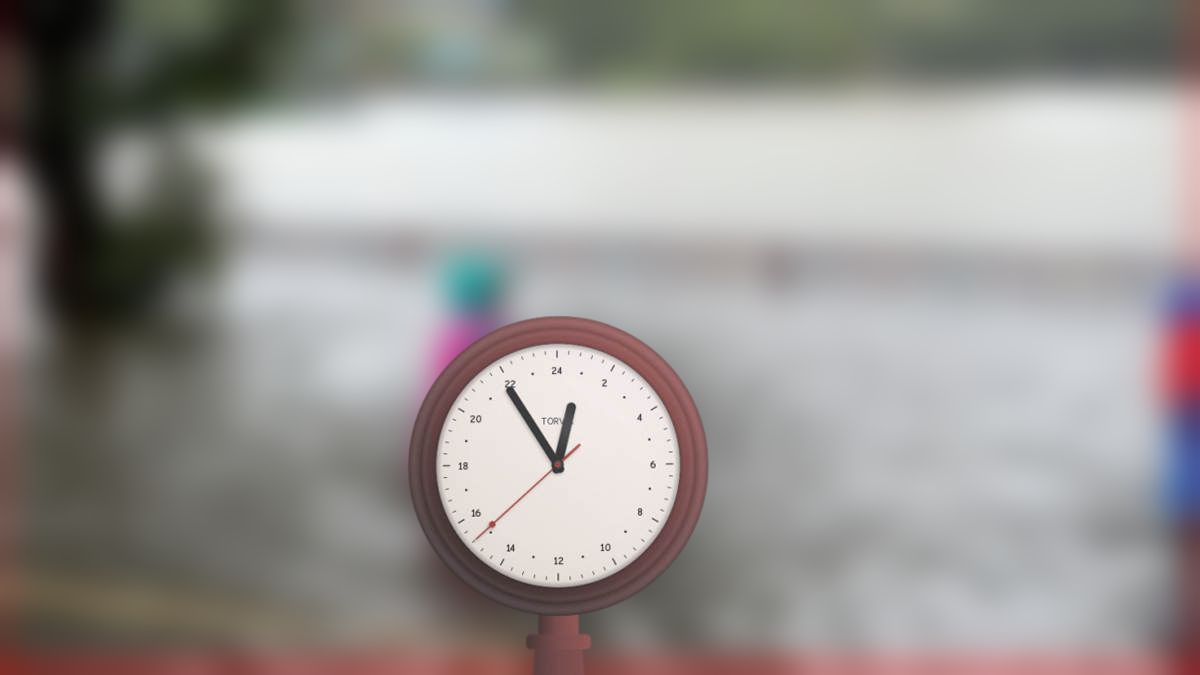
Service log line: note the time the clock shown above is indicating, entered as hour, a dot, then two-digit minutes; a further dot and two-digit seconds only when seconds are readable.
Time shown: 0.54.38
